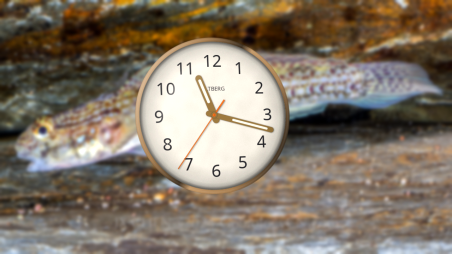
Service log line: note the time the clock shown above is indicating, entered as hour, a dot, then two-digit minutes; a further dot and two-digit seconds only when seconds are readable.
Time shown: 11.17.36
